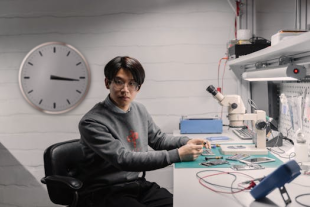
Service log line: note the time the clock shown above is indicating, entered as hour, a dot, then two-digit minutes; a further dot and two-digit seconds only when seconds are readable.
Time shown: 3.16
